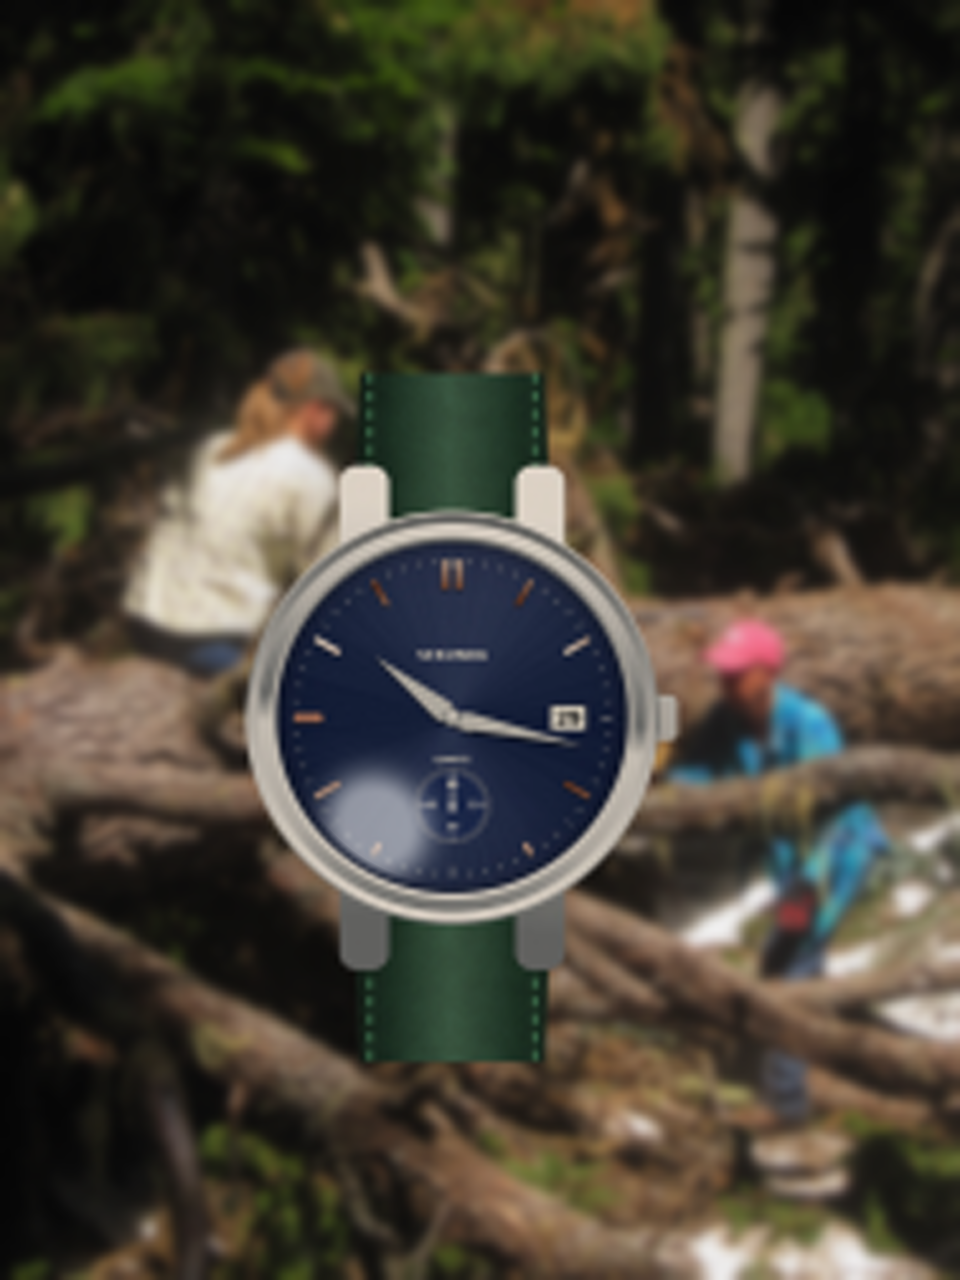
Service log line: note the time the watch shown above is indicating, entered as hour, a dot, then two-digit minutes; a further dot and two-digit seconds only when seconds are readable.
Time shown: 10.17
